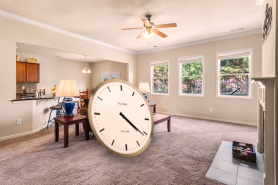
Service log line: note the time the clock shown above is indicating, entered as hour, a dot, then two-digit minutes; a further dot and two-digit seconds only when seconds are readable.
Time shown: 4.21
